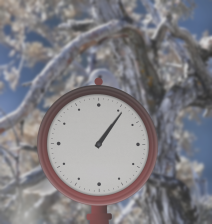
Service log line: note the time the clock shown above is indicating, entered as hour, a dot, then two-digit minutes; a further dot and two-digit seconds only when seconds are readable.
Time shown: 1.06
